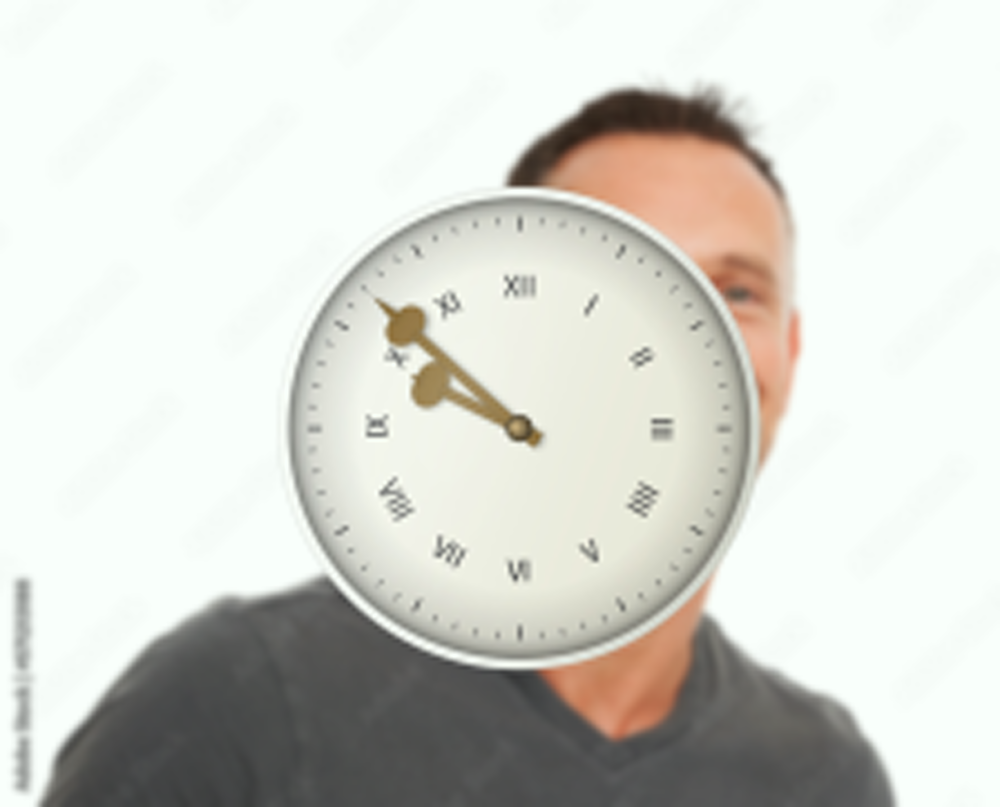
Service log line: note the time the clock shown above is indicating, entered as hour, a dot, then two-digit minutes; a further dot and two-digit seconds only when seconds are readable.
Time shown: 9.52
